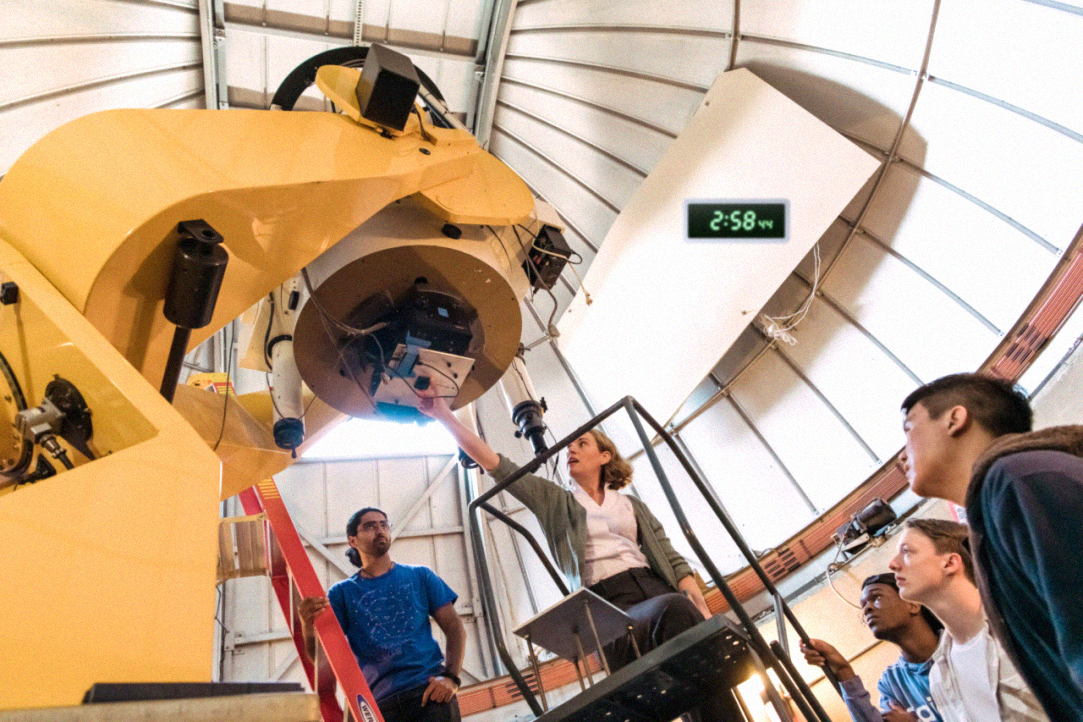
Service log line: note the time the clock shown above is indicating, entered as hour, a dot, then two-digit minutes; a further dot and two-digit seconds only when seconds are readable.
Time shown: 2.58
